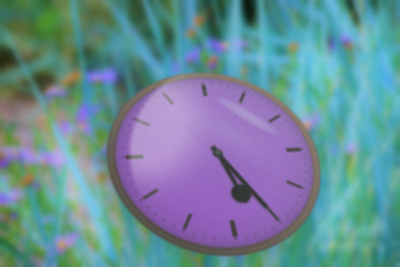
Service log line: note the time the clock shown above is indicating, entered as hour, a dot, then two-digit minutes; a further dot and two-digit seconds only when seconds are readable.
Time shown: 5.25
